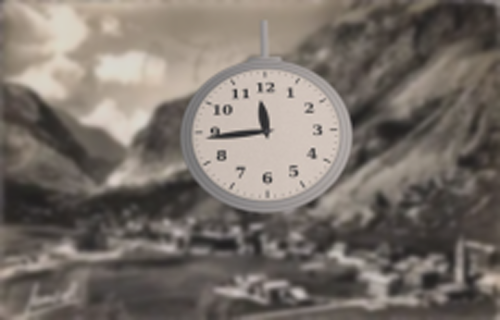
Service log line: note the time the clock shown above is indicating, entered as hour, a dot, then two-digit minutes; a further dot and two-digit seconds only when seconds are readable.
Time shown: 11.44
